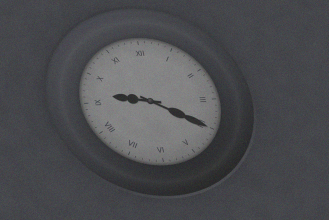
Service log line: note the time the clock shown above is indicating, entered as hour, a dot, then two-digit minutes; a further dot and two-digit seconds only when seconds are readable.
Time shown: 9.20
